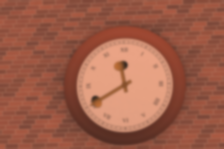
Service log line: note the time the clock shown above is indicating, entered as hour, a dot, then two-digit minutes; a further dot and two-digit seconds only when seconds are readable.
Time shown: 11.40
